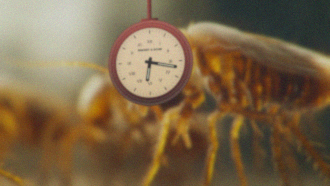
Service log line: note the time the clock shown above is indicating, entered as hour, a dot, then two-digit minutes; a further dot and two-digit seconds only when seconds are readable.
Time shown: 6.17
